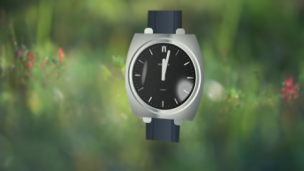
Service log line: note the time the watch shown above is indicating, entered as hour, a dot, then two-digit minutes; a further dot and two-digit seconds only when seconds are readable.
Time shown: 12.02
